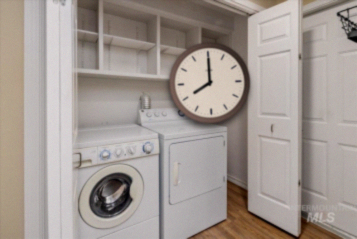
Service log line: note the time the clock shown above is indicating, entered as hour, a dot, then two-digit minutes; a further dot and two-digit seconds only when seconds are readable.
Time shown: 8.00
